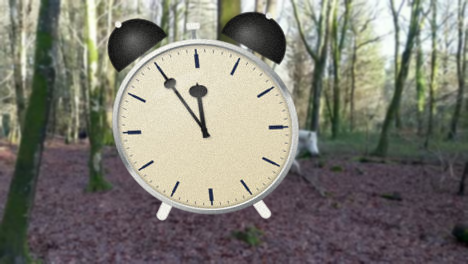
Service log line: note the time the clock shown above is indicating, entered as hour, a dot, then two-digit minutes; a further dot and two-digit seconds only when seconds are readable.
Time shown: 11.55
